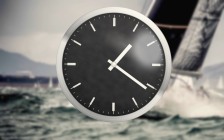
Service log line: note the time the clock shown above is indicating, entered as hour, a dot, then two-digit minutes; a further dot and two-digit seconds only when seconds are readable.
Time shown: 1.21
